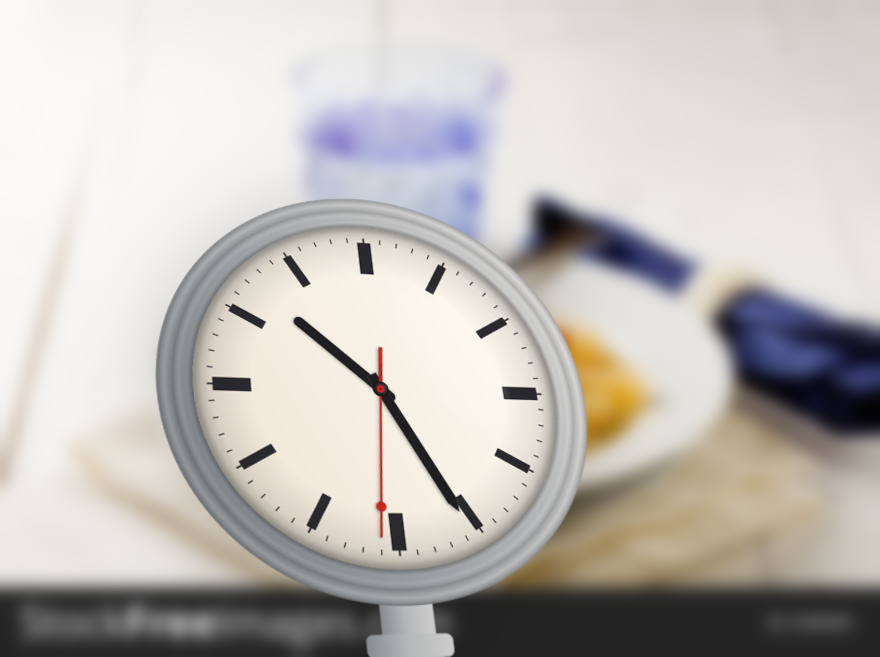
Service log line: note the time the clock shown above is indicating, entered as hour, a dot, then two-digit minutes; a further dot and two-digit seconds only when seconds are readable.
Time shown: 10.25.31
